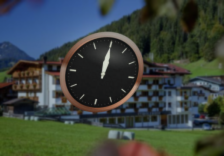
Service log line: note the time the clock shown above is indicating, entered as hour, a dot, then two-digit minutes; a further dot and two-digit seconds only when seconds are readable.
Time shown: 12.00
